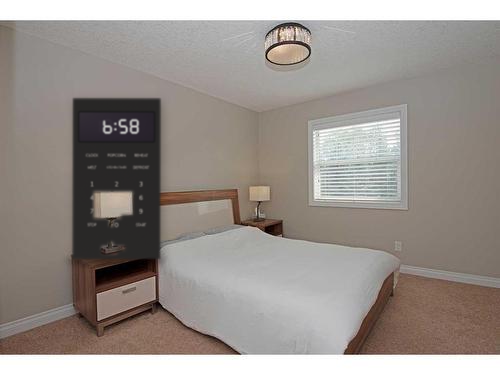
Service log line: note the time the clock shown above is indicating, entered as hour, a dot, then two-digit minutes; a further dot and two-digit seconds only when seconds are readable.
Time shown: 6.58
